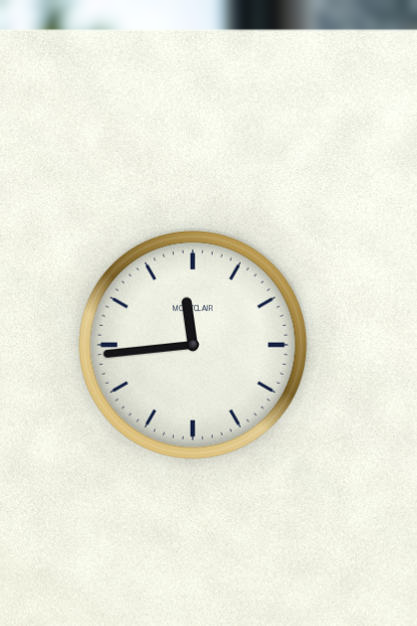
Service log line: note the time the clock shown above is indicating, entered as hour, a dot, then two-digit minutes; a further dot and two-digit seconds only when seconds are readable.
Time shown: 11.44
